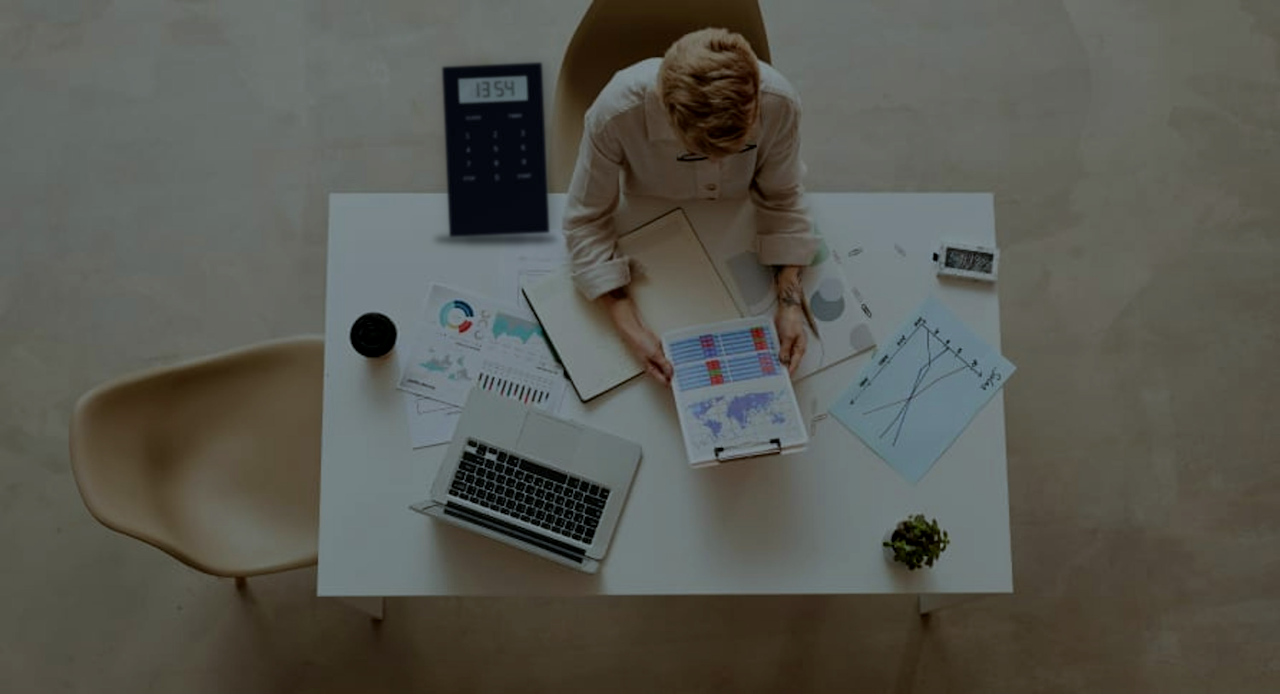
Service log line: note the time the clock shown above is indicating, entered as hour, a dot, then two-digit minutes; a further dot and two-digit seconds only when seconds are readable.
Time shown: 13.54
